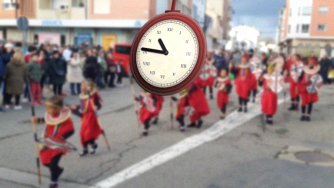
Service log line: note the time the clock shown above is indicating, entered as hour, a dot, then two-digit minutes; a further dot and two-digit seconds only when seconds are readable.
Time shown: 10.46
